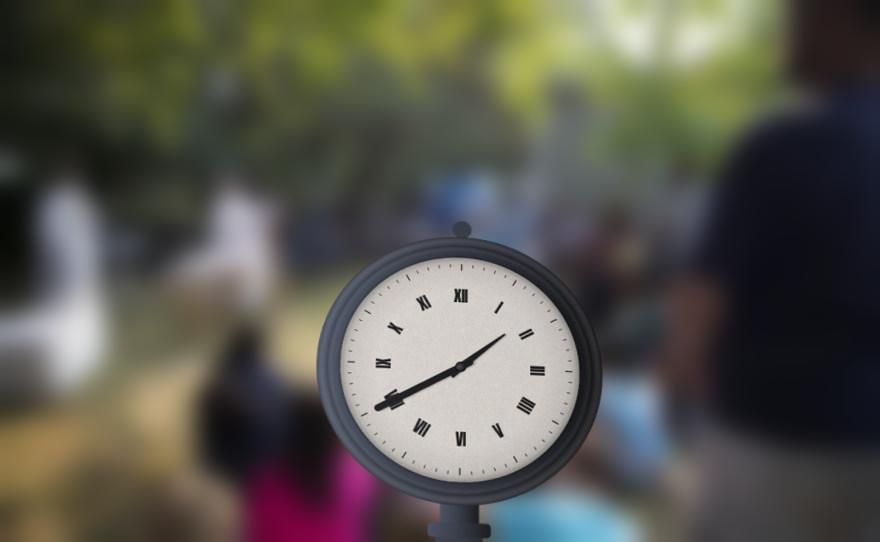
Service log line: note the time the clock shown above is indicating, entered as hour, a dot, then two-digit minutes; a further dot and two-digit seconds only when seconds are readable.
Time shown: 1.40
